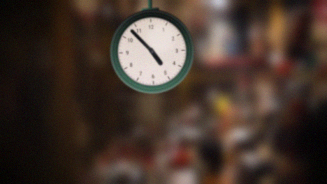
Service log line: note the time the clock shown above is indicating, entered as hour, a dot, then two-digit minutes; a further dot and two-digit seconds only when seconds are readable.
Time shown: 4.53
